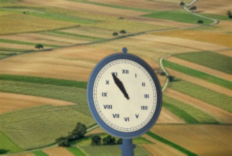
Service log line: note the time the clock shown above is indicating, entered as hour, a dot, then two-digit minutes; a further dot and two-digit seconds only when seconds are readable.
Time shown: 10.54
